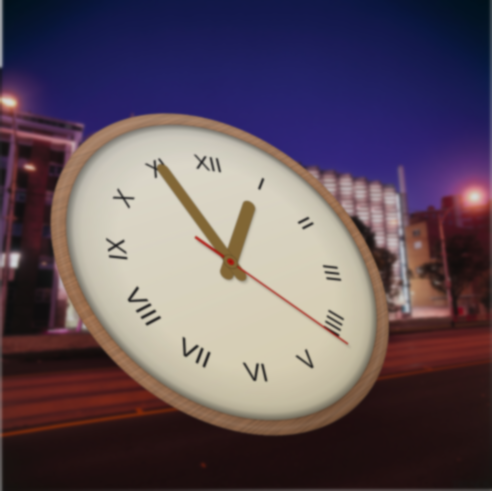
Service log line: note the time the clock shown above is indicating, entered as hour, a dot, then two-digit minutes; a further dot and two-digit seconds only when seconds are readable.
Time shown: 12.55.21
